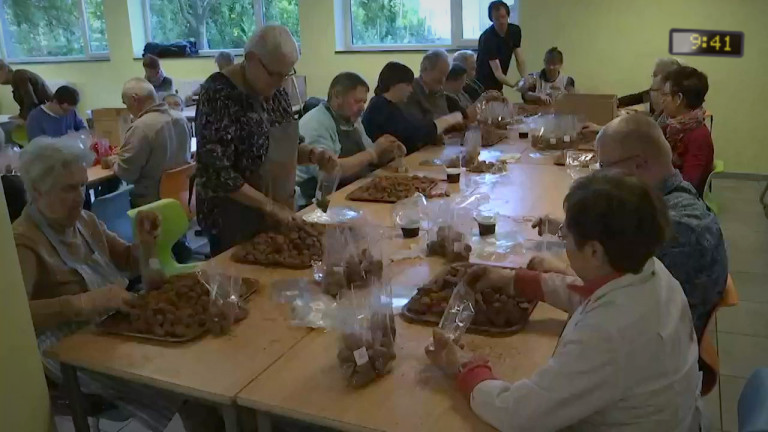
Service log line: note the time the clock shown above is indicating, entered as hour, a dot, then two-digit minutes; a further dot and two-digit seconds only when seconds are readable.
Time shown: 9.41
